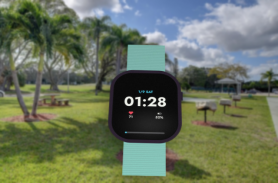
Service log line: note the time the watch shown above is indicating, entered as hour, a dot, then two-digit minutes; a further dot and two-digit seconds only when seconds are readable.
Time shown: 1.28
